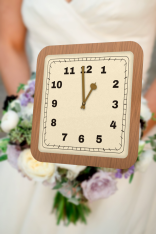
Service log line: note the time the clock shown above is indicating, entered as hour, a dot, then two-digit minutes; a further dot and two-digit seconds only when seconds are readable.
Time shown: 12.59
